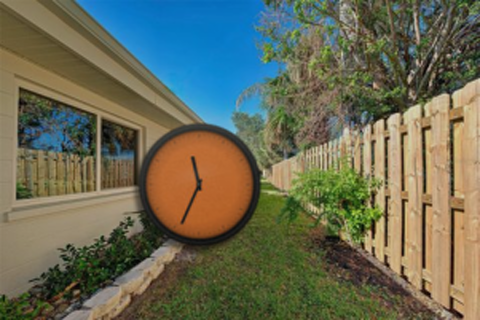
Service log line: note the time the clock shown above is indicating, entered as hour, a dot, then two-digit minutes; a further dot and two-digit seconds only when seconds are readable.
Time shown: 11.34
